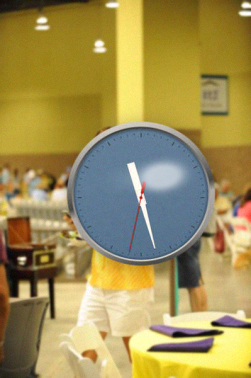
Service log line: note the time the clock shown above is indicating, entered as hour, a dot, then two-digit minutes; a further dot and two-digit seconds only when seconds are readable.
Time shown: 11.27.32
